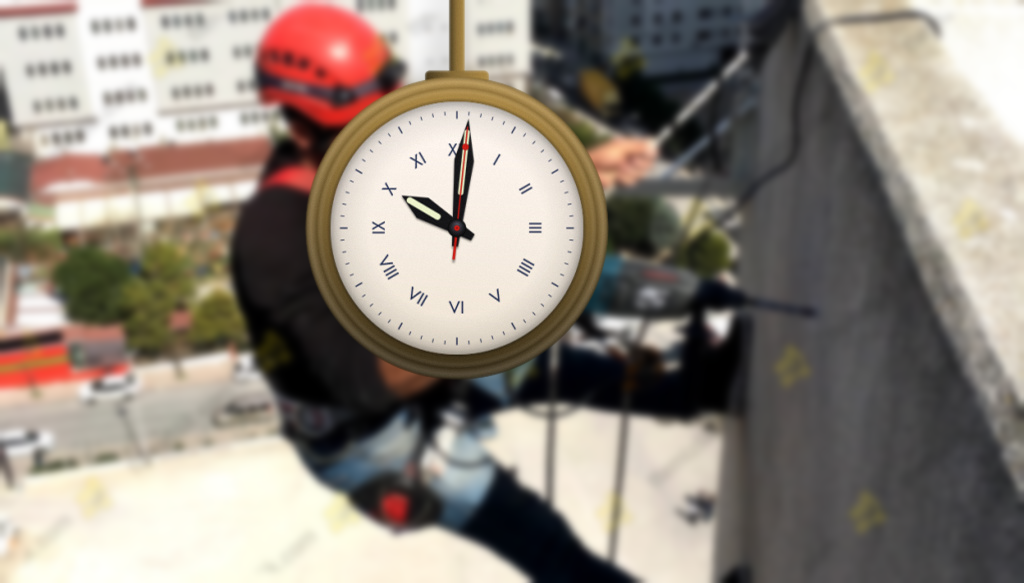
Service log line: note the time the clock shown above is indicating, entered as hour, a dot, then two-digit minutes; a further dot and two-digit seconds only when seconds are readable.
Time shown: 10.01.01
